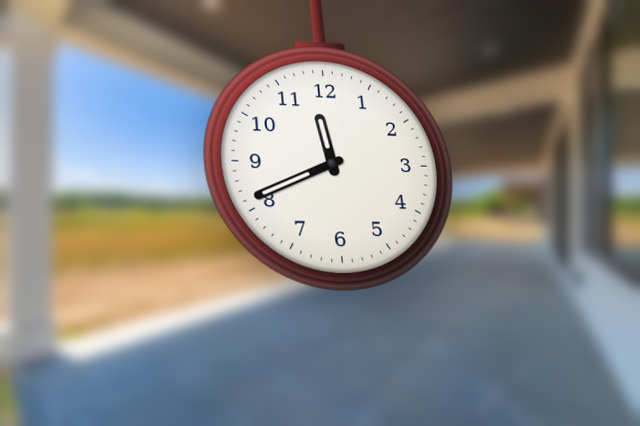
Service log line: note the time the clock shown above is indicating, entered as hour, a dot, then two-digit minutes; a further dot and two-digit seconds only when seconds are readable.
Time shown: 11.41
